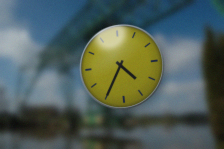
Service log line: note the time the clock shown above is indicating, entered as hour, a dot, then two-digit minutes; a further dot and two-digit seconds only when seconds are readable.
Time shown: 4.35
